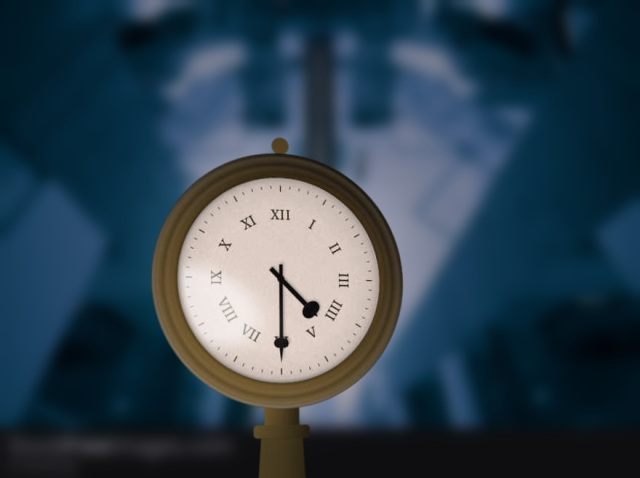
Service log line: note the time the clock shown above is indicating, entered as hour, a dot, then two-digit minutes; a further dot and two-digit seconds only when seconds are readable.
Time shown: 4.30
